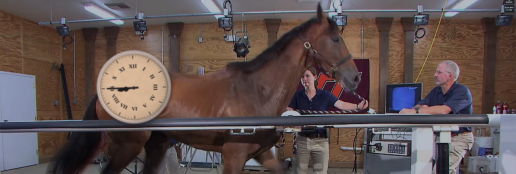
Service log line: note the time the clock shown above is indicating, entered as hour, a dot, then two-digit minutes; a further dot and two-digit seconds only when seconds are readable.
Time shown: 8.45
